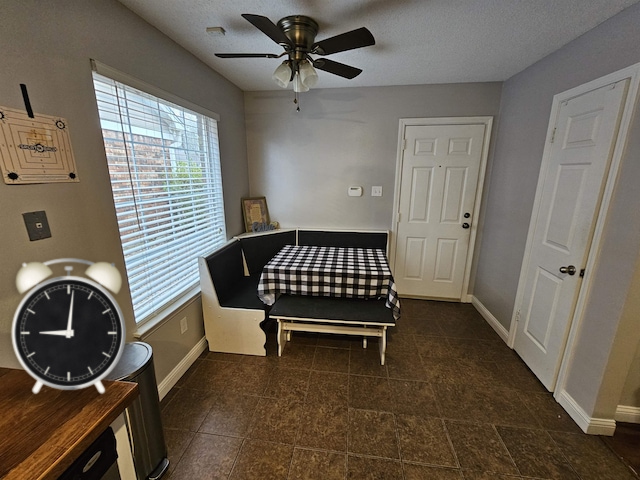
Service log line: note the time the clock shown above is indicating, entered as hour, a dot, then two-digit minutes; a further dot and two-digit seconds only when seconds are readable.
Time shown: 9.01
